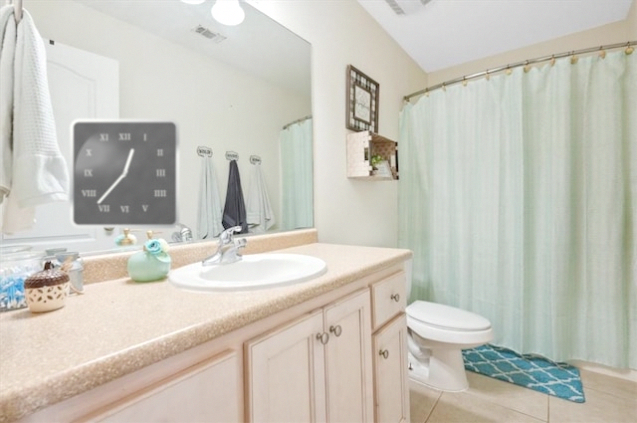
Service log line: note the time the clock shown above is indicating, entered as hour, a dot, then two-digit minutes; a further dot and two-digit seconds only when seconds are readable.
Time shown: 12.37
